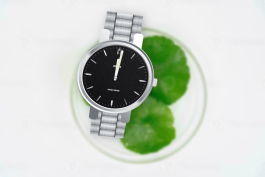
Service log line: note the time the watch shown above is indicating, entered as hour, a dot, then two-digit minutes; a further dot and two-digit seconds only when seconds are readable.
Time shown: 12.01
